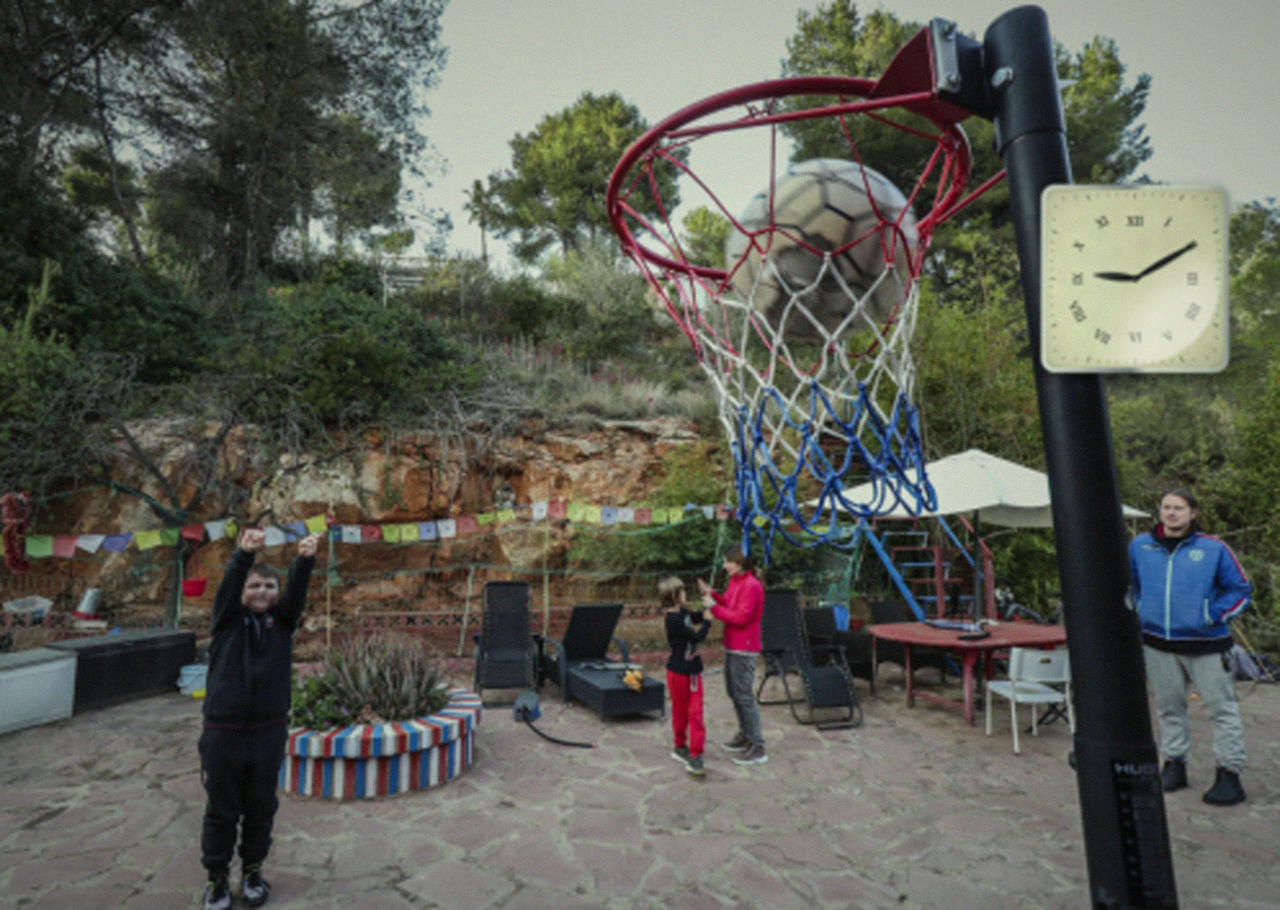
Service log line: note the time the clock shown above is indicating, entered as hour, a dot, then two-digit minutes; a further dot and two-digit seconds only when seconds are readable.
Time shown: 9.10
